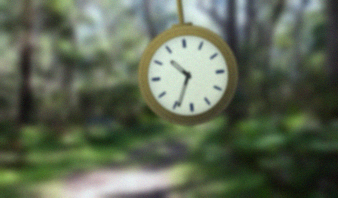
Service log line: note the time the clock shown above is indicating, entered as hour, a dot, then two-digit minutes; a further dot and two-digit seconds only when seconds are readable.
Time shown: 10.34
